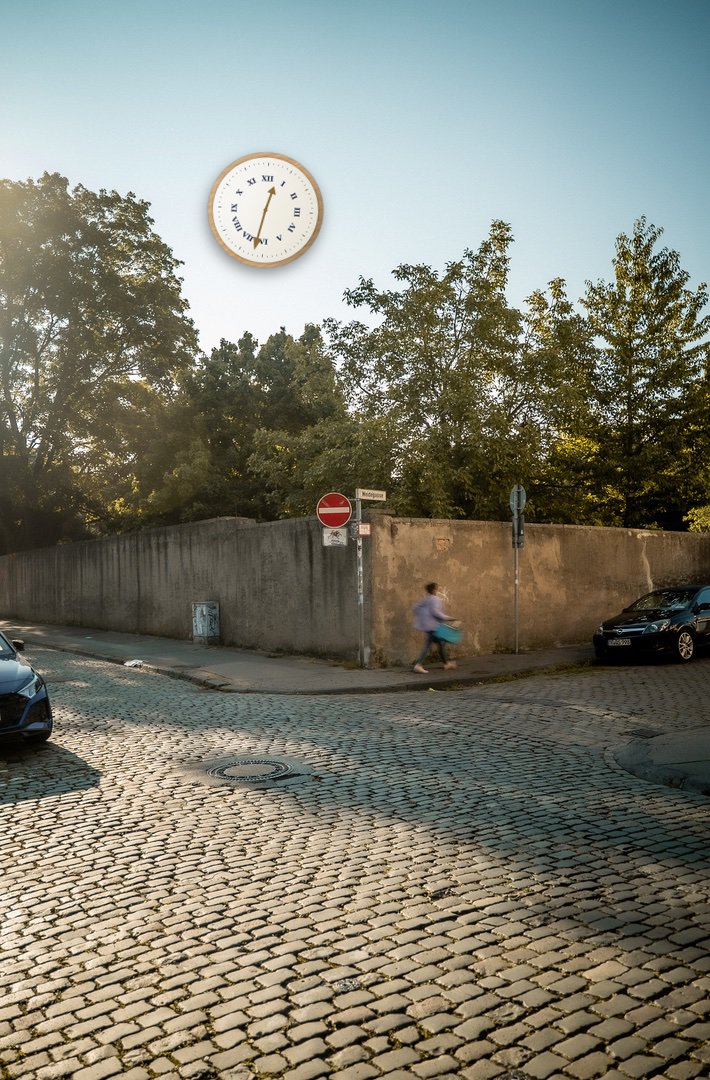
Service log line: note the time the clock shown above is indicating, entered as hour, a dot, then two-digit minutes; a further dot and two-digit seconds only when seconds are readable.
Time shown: 12.32
